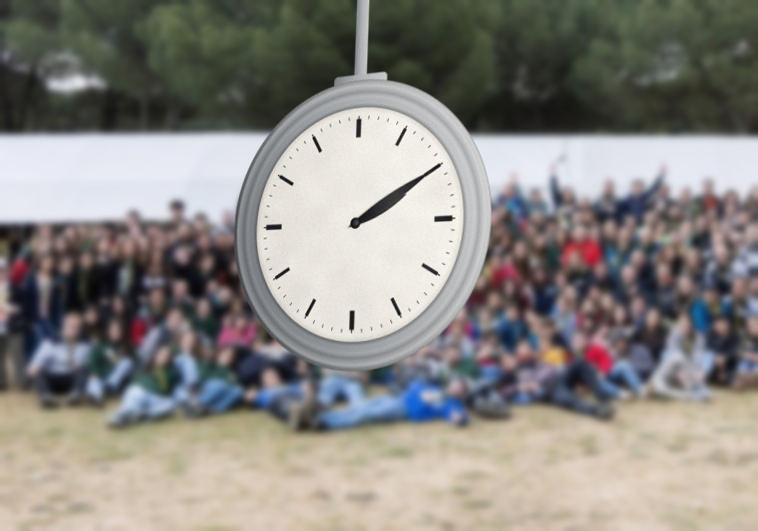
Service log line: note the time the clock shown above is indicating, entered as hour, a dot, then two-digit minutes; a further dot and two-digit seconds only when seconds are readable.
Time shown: 2.10
